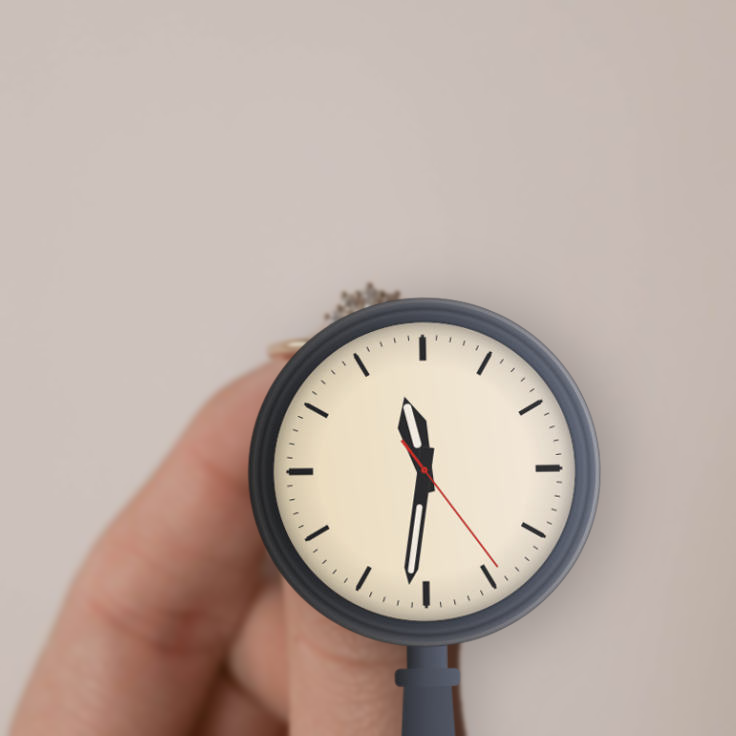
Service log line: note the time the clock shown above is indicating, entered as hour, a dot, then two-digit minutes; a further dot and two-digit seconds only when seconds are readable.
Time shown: 11.31.24
